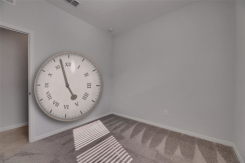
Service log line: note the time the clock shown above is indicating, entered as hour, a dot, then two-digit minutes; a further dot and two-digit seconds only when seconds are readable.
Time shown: 4.57
